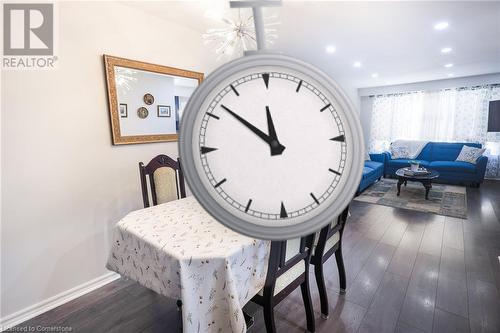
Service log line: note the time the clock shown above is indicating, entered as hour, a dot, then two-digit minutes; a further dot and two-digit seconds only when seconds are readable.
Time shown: 11.52
